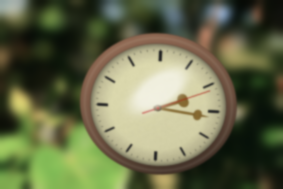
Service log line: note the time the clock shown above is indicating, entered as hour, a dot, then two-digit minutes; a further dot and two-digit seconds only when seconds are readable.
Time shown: 2.16.11
